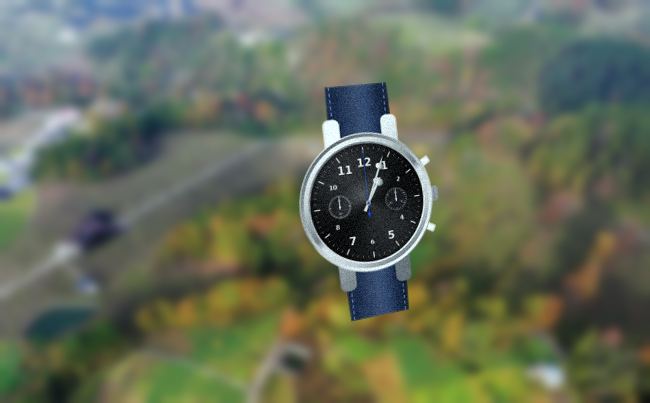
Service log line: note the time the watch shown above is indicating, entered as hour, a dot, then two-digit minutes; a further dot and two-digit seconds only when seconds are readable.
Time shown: 1.04
